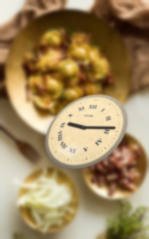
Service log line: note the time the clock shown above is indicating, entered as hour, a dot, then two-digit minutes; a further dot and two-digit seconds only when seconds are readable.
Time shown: 9.14
